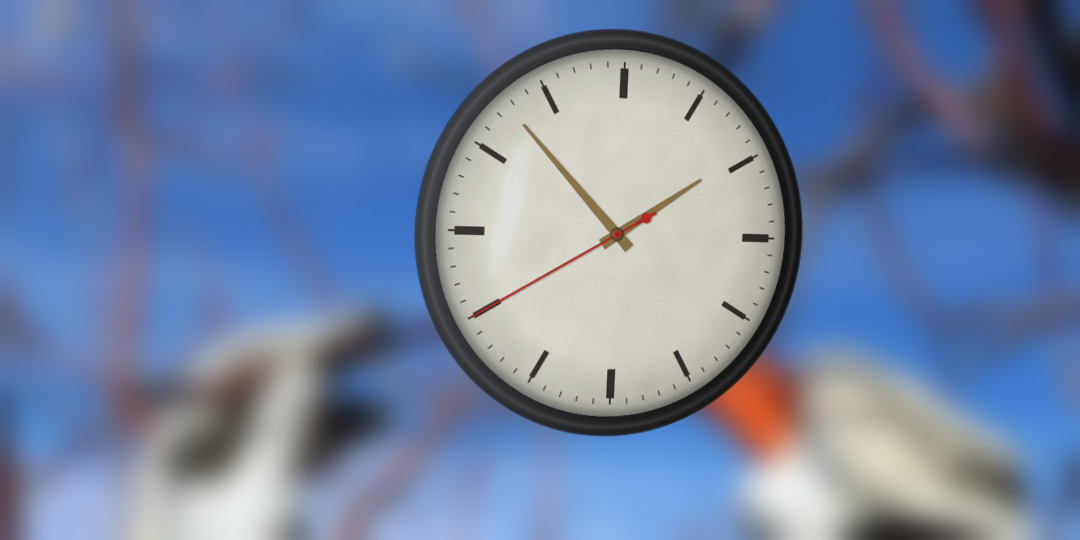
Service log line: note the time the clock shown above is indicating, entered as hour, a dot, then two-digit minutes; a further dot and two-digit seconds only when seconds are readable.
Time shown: 1.52.40
